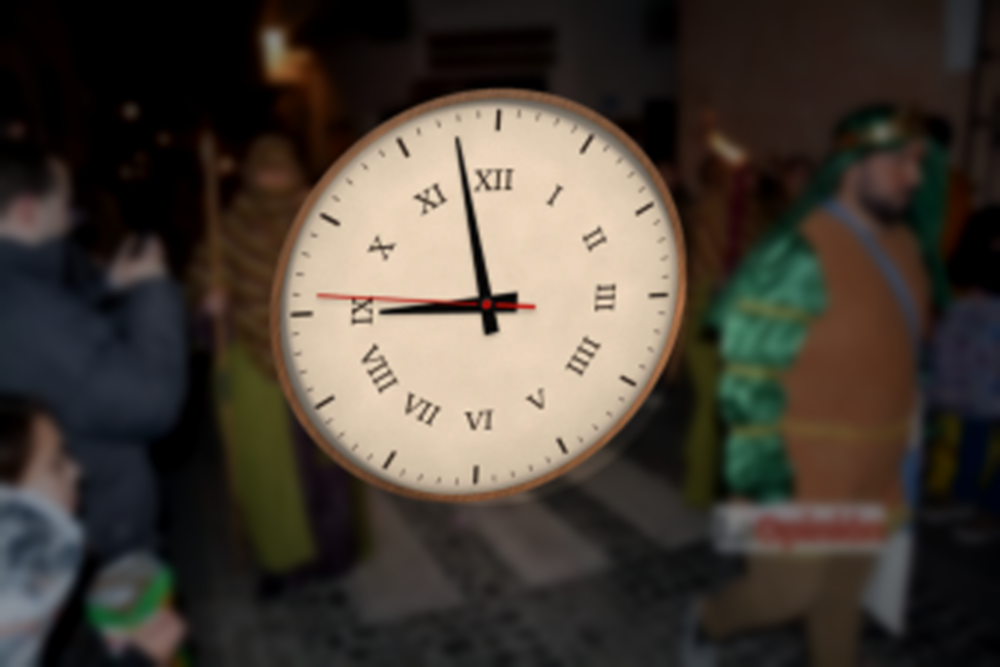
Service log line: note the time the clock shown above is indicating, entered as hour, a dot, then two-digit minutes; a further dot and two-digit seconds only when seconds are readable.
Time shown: 8.57.46
